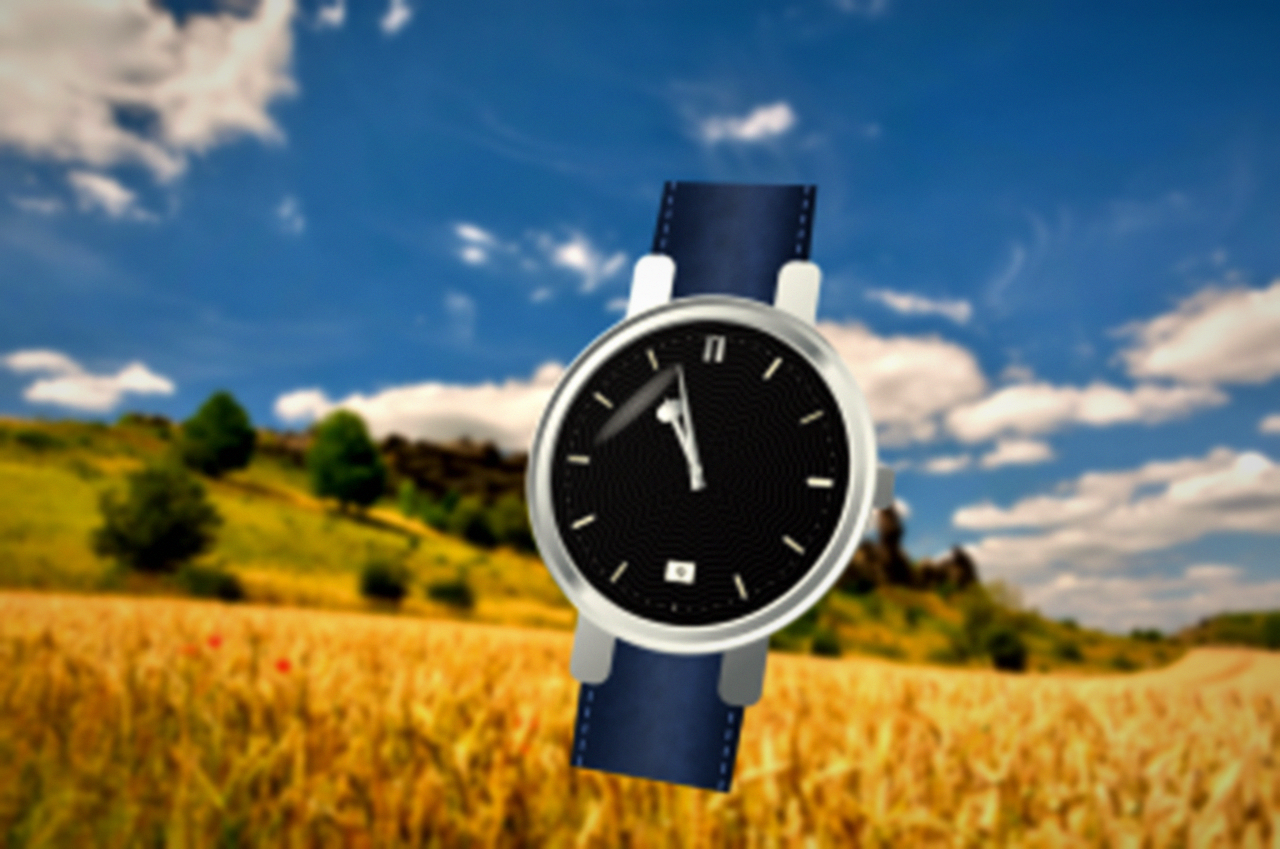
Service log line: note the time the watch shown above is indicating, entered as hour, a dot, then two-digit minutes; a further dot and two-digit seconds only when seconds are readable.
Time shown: 10.57
